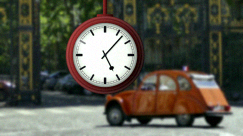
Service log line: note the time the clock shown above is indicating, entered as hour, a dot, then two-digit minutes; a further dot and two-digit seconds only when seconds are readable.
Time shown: 5.07
